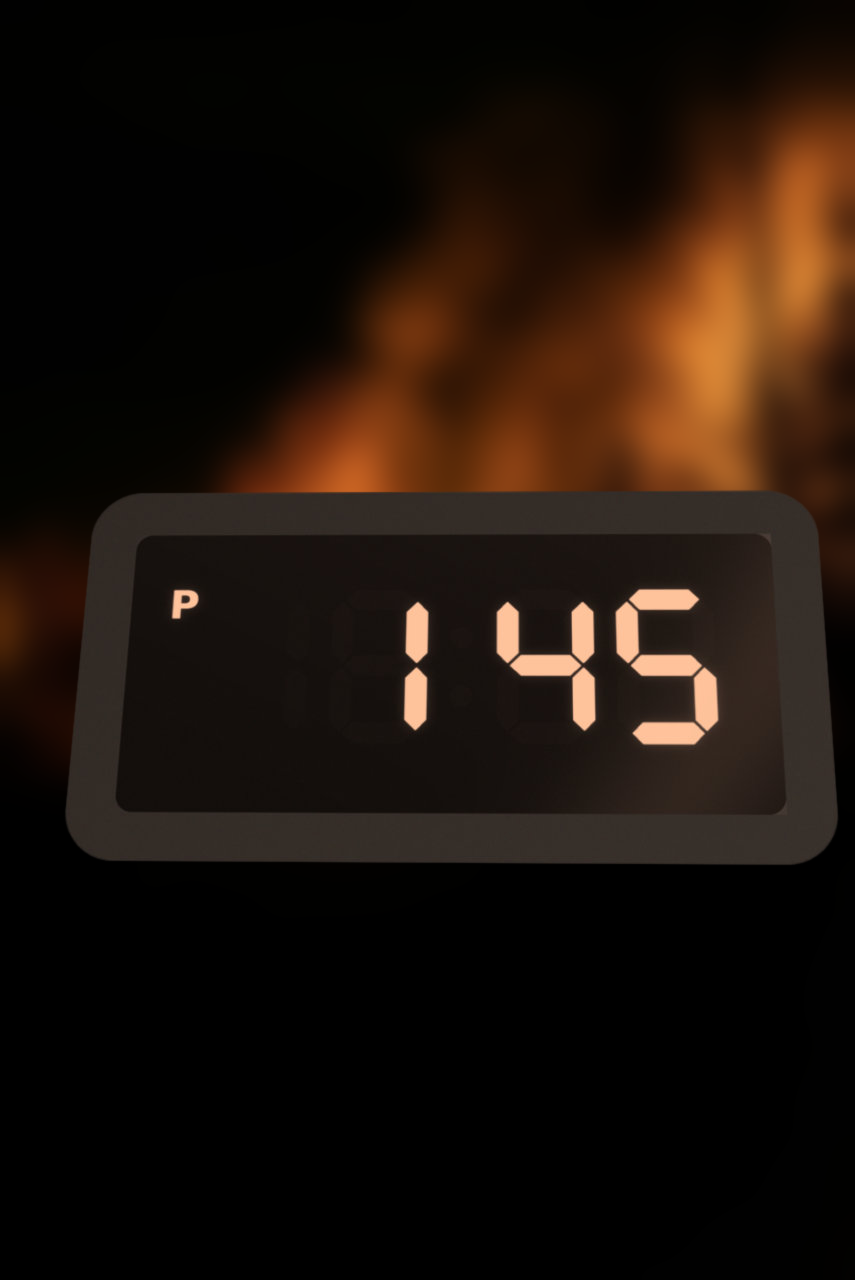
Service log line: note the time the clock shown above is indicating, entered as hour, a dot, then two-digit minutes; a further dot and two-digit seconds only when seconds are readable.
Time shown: 1.45
